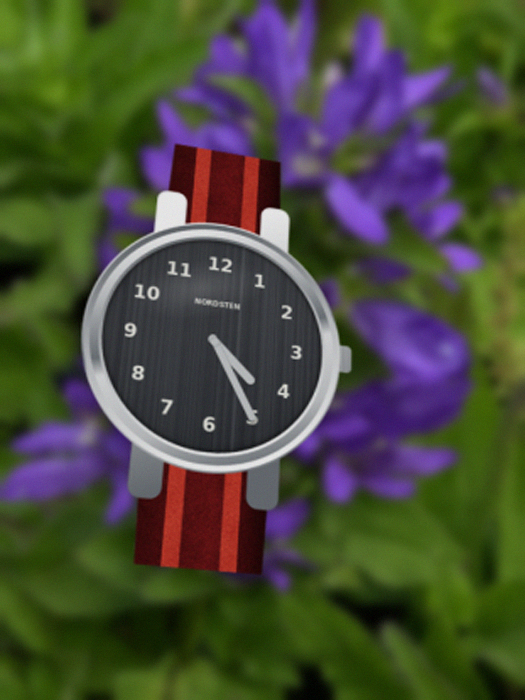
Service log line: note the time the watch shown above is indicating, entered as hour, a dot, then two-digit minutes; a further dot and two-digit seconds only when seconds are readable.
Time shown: 4.25
